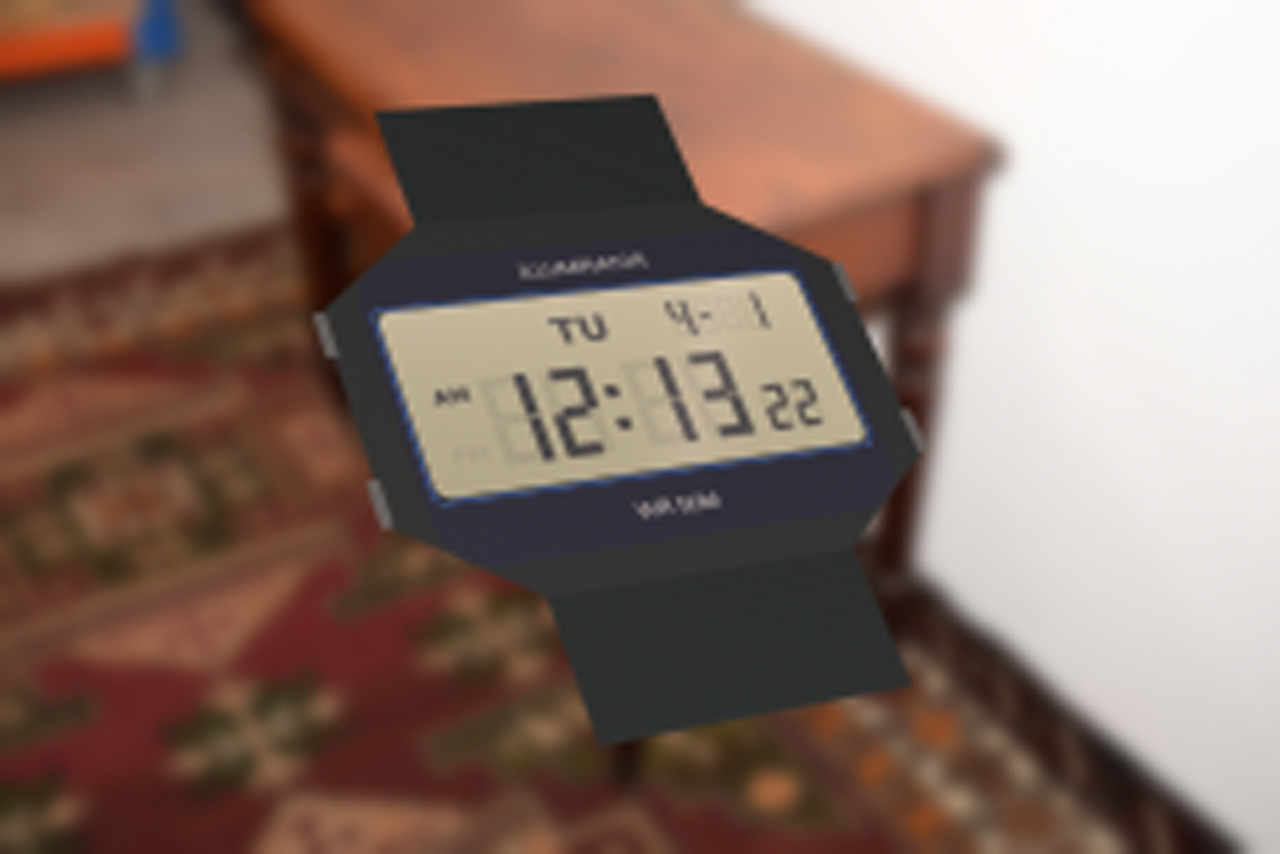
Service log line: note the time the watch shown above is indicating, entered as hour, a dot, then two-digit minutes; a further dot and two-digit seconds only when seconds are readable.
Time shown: 12.13.22
